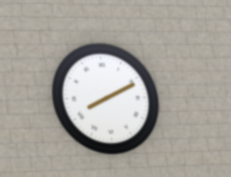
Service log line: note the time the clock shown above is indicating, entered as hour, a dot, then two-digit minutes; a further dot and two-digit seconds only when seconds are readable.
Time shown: 8.11
